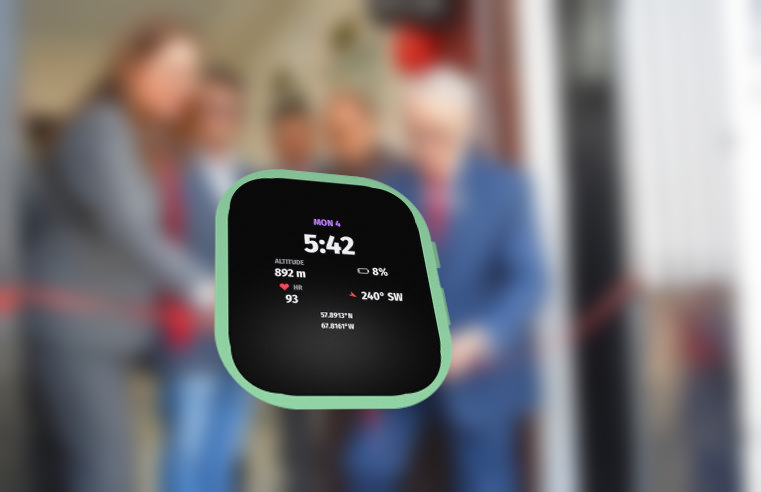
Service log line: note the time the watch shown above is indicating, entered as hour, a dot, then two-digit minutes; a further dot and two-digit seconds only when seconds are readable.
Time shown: 5.42
